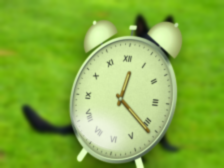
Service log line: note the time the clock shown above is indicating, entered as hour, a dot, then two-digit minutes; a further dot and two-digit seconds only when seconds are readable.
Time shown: 12.21
